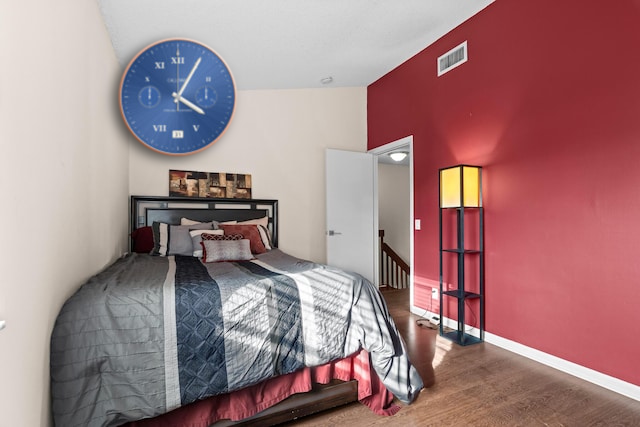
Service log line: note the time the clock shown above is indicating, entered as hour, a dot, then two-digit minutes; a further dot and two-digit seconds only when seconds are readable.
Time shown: 4.05
